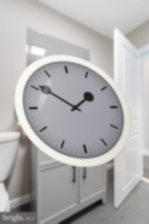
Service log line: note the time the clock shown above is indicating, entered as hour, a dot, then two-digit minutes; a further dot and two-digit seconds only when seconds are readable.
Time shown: 1.51
